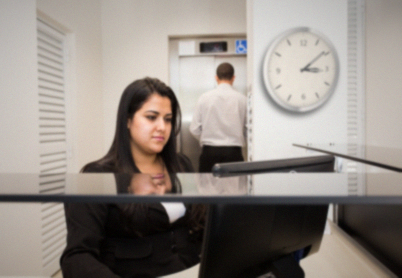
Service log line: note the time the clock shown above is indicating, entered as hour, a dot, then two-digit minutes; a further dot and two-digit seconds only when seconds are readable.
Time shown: 3.09
